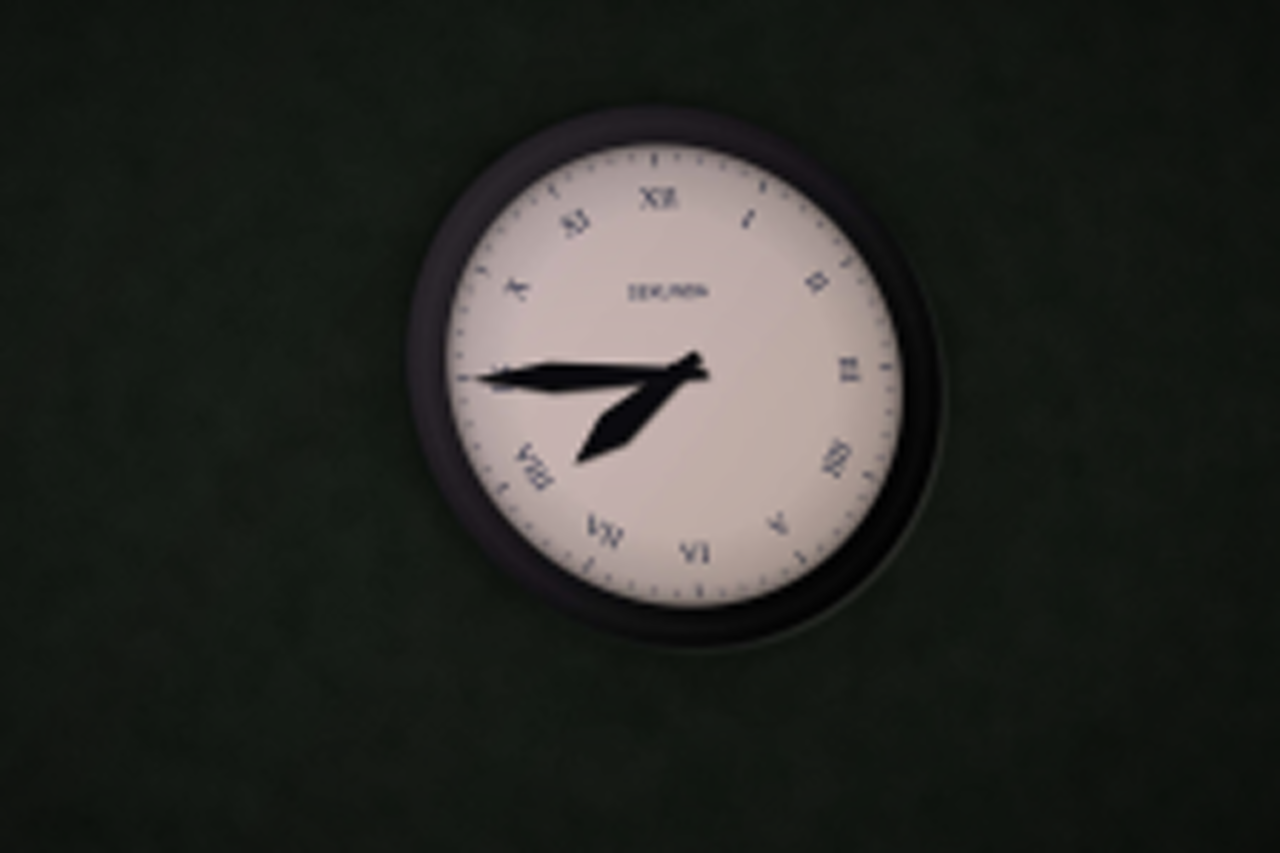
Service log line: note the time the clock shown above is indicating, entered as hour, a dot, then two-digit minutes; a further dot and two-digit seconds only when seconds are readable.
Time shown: 7.45
